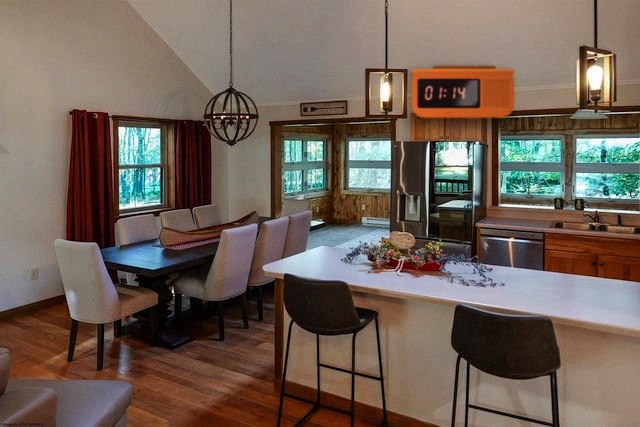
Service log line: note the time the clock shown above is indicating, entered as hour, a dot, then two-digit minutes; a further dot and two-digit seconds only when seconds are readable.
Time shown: 1.14
